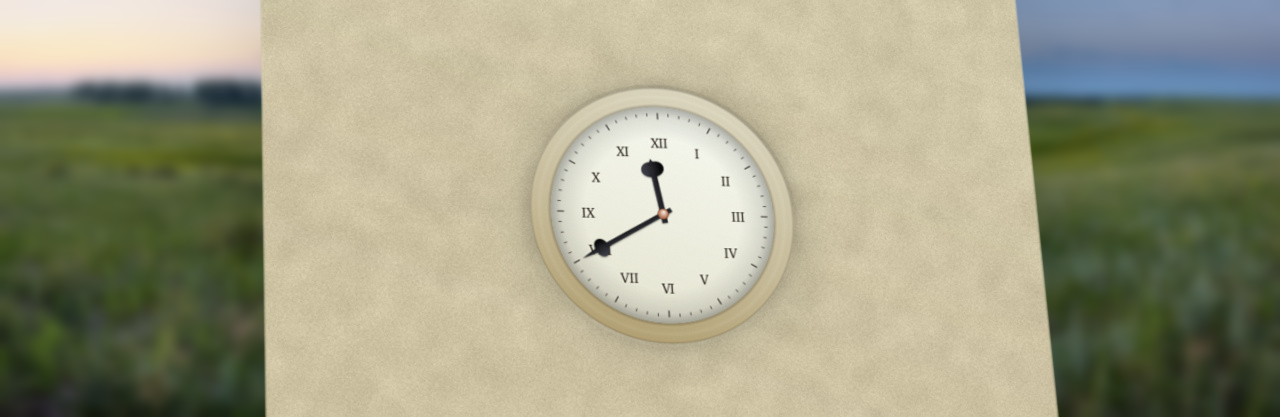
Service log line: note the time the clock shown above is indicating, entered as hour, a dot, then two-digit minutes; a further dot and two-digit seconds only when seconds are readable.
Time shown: 11.40
